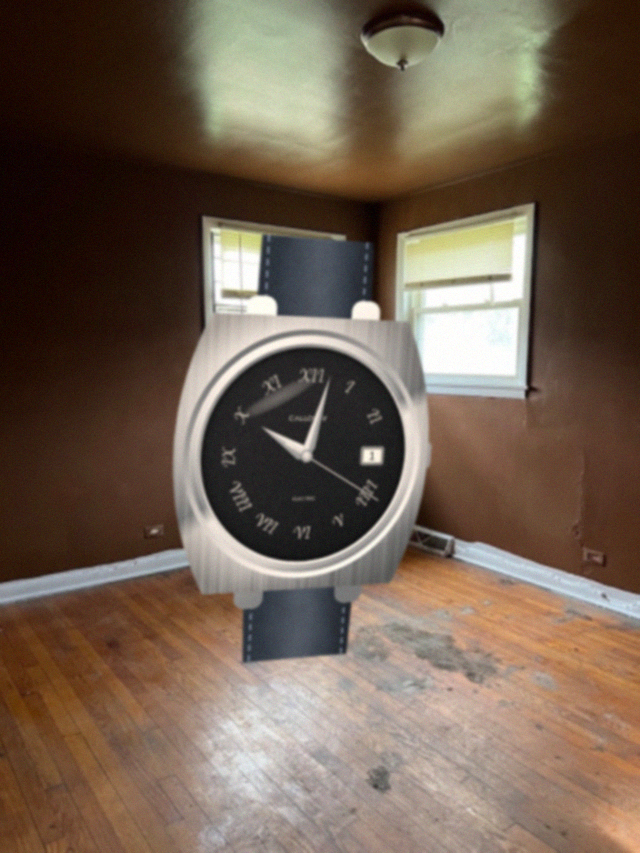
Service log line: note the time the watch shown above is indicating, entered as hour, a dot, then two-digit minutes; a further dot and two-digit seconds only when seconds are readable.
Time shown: 10.02.20
